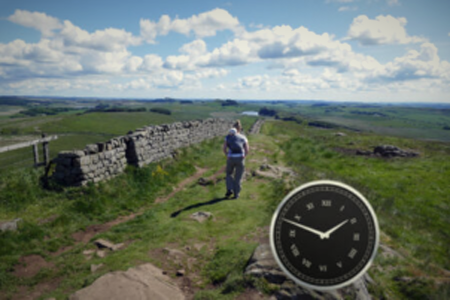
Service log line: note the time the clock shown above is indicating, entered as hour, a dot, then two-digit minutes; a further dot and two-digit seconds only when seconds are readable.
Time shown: 1.48
